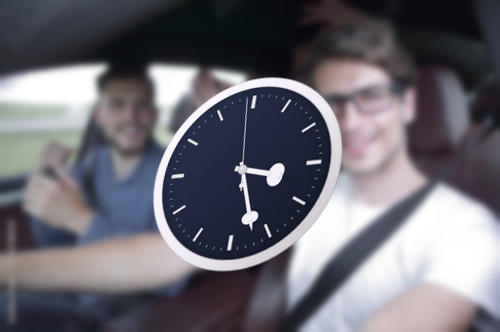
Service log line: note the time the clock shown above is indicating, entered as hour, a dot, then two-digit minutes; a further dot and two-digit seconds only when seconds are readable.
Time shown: 3.26.59
